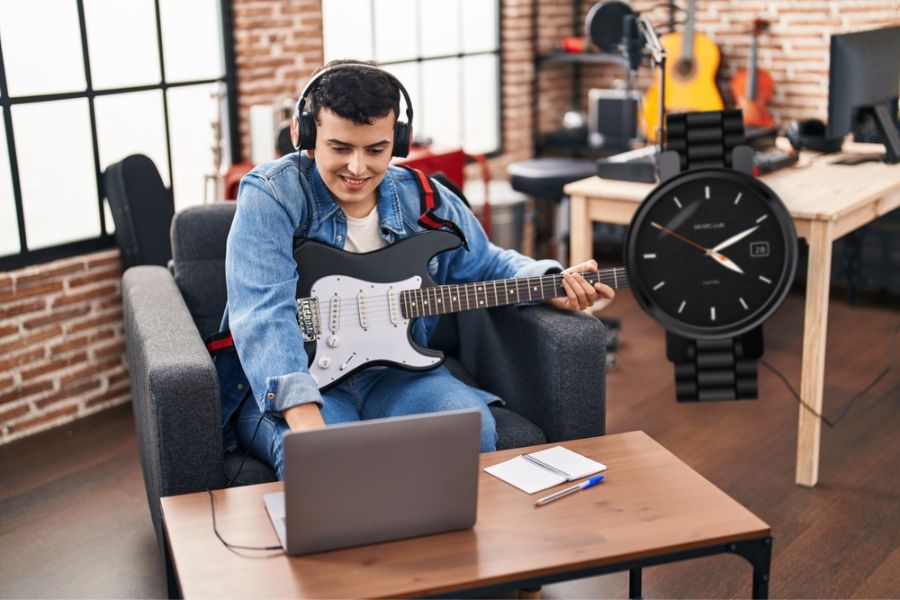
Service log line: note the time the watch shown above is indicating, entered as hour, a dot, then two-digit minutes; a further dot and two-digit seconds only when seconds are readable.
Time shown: 4.10.50
